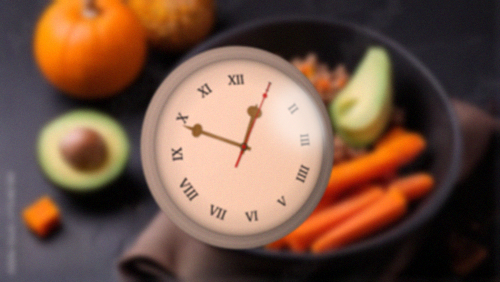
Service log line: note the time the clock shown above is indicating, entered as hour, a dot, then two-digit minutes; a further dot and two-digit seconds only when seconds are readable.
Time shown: 12.49.05
